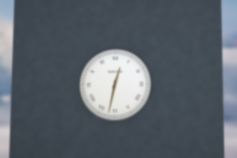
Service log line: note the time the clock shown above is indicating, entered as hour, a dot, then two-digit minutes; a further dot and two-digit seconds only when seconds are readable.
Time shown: 12.32
